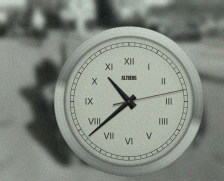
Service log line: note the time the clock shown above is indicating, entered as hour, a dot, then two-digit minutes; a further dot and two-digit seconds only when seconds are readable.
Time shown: 10.38.13
